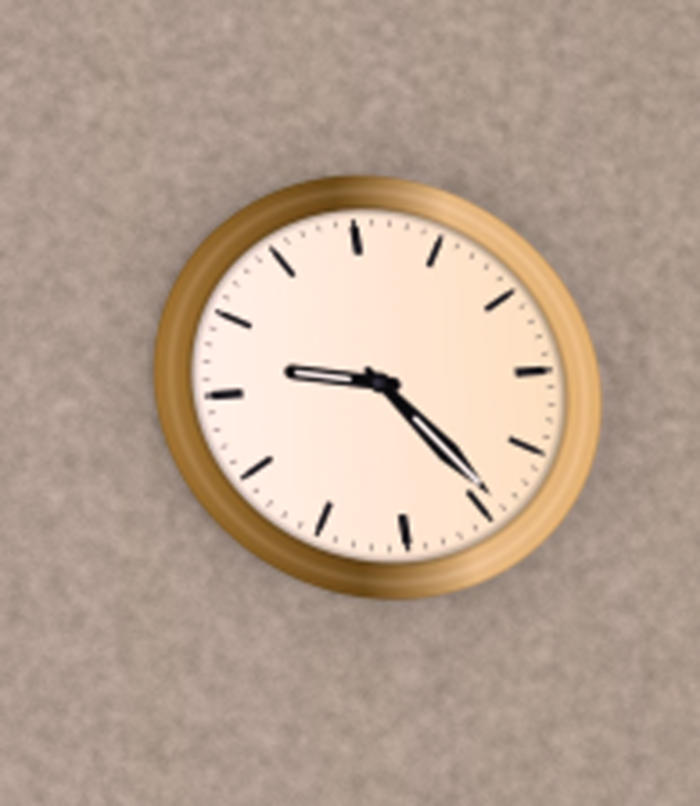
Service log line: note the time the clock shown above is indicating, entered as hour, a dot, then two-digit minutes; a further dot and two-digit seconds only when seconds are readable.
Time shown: 9.24
